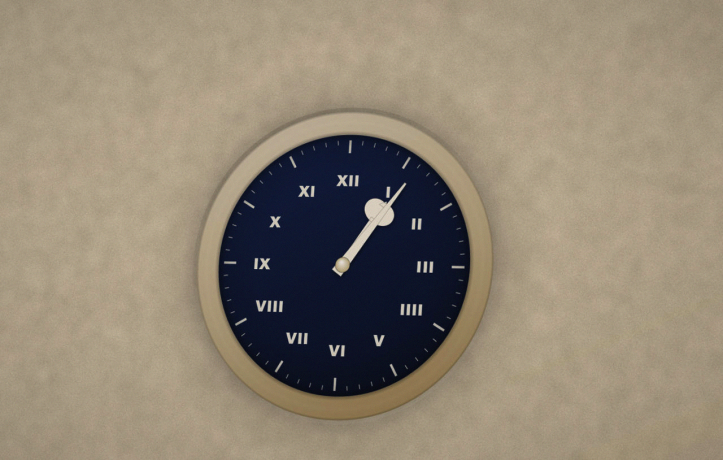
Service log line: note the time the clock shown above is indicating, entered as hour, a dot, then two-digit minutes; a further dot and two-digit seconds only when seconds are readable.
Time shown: 1.06
